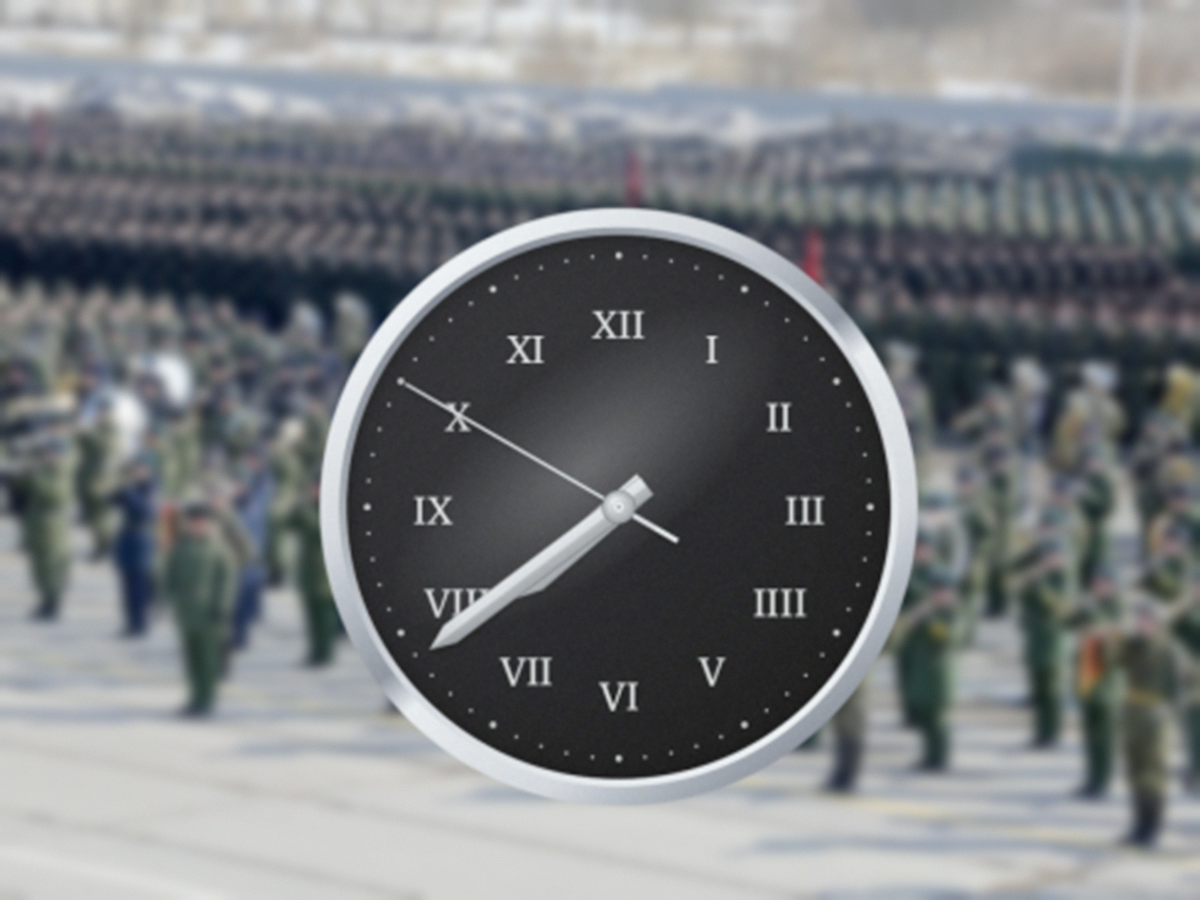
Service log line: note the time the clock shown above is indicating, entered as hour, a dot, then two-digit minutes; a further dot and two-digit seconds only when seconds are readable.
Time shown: 7.38.50
